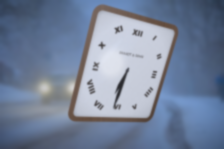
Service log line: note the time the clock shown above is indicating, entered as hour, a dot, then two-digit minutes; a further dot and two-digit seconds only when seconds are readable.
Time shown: 6.31
